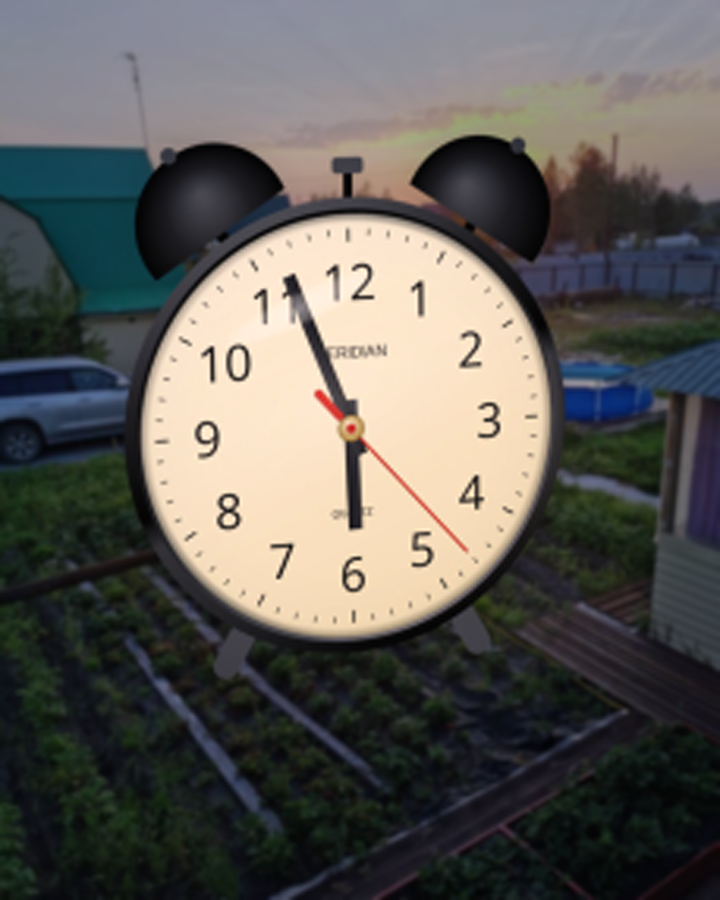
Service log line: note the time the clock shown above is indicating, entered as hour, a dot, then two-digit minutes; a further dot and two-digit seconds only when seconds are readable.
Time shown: 5.56.23
